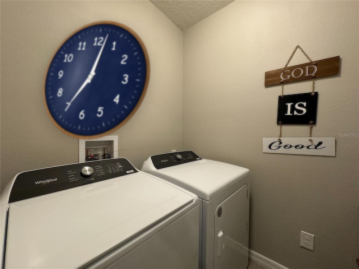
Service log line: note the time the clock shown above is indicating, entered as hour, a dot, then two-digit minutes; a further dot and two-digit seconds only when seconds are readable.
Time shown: 7.02
